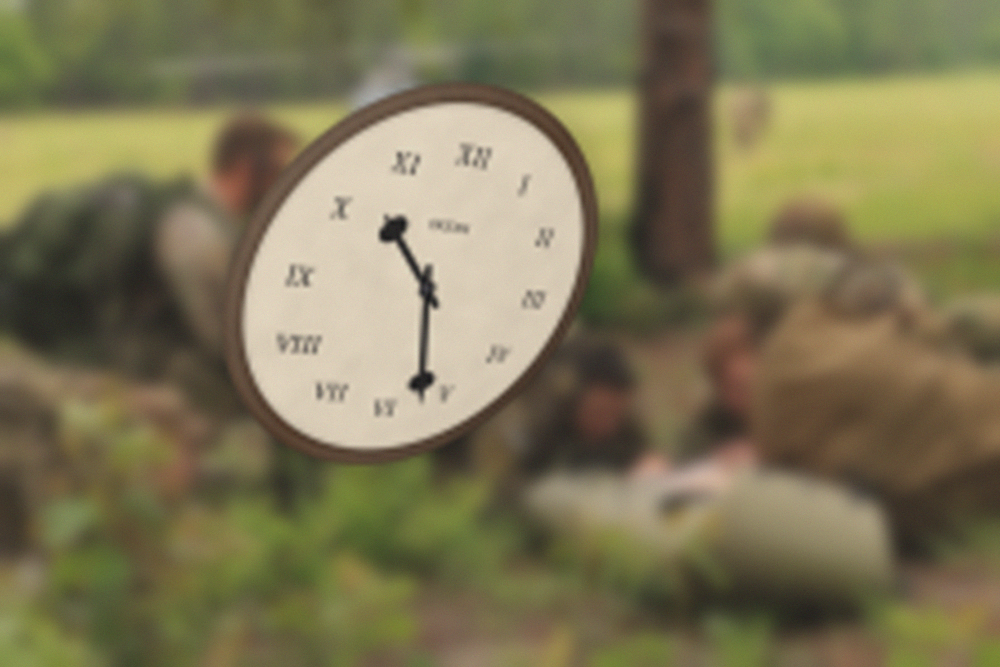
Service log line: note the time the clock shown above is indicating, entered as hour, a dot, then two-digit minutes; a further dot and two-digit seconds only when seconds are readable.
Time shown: 10.27
